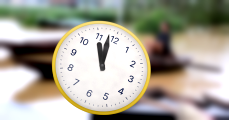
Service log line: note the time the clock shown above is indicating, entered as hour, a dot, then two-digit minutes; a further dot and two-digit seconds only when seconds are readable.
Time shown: 10.58
